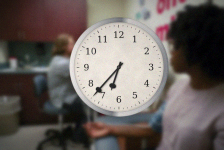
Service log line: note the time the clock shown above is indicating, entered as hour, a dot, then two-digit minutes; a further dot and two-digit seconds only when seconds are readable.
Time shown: 6.37
